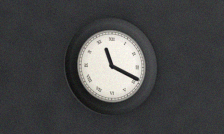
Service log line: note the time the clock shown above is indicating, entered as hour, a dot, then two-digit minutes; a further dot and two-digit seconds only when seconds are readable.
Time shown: 11.19
